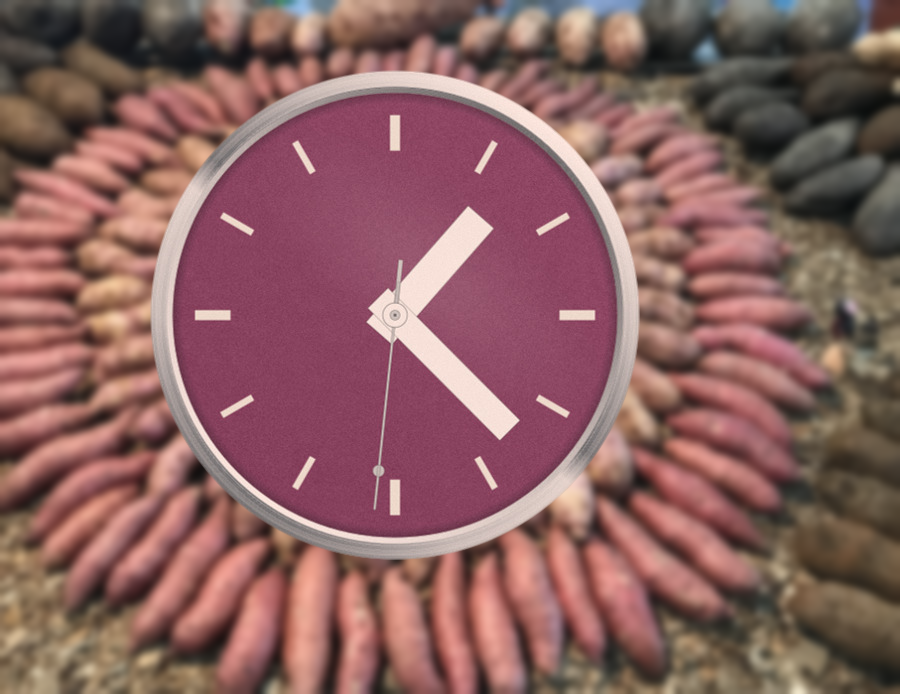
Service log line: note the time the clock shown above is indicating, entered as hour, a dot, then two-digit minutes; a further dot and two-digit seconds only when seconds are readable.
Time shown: 1.22.31
